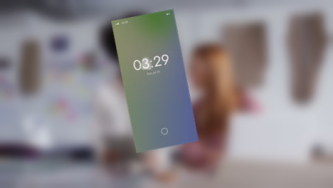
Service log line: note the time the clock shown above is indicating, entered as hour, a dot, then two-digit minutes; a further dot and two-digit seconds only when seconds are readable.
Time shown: 3.29
